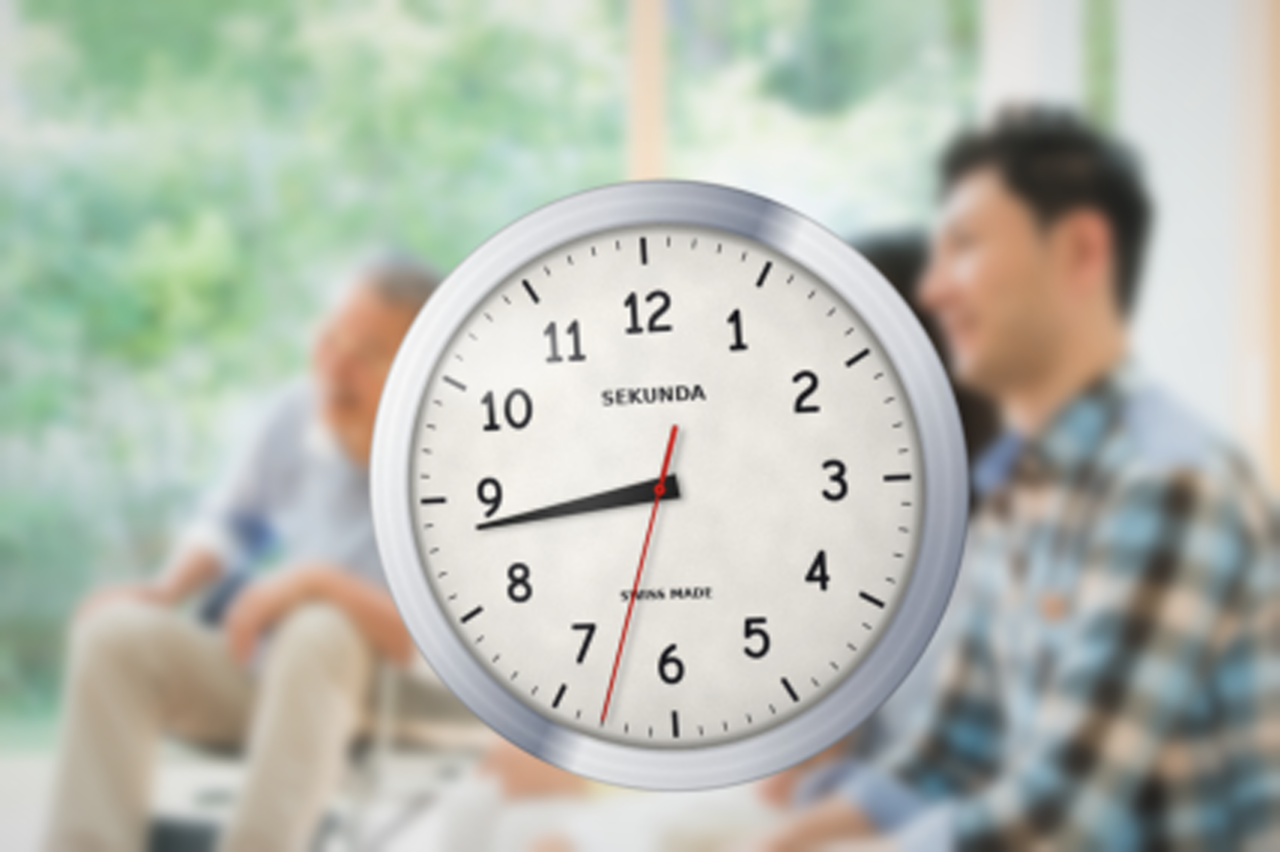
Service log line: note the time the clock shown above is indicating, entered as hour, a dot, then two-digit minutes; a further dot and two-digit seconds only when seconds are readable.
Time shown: 8.43.33
